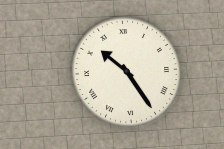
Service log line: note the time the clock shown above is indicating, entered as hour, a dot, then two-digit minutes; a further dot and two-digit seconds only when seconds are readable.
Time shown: 10.25
